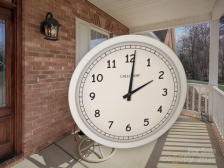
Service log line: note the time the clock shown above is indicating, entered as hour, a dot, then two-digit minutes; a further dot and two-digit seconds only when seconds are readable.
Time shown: 2.01
